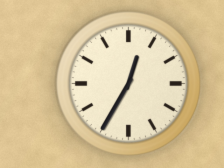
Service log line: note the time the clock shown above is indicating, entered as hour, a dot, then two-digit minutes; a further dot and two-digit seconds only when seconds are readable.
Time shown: 12.35
